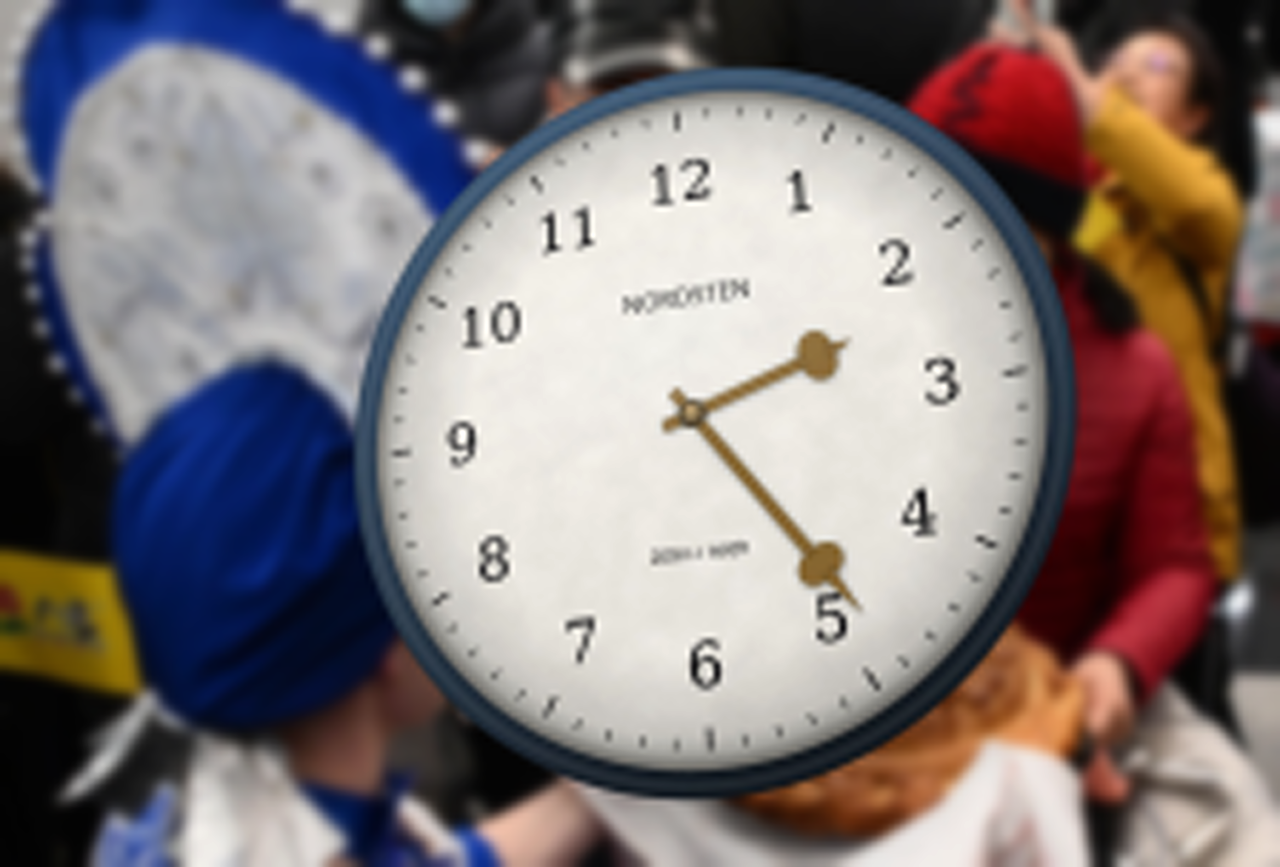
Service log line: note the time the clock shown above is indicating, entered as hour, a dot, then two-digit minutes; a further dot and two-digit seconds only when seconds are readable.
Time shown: 2.24
